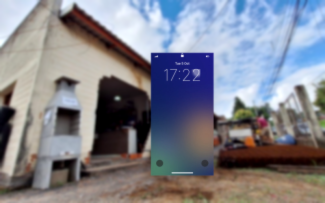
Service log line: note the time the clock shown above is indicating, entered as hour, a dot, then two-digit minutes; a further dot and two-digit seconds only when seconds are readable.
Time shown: 17.22
